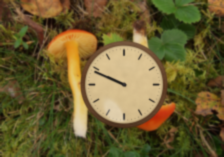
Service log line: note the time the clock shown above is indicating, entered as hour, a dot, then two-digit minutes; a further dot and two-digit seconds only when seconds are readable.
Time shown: 9.49
